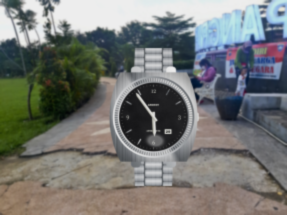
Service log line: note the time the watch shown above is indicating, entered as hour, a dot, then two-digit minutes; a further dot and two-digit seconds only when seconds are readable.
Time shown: 5.54
